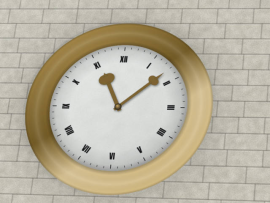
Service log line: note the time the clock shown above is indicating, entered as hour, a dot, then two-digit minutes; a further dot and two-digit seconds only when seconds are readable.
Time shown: 11.08
